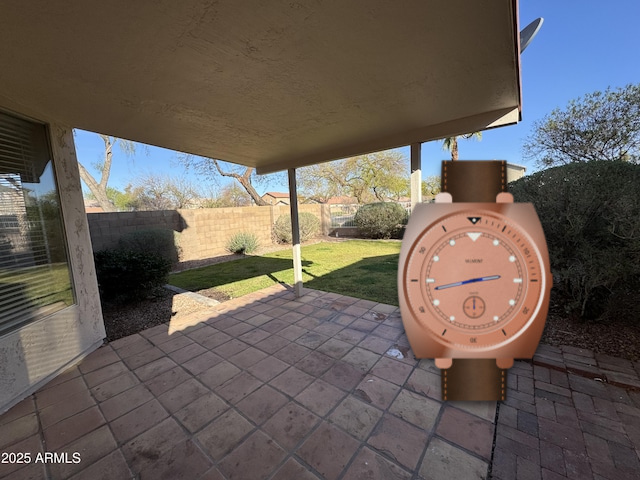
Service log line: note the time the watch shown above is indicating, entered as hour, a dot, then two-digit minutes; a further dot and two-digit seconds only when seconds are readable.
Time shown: 2.43
